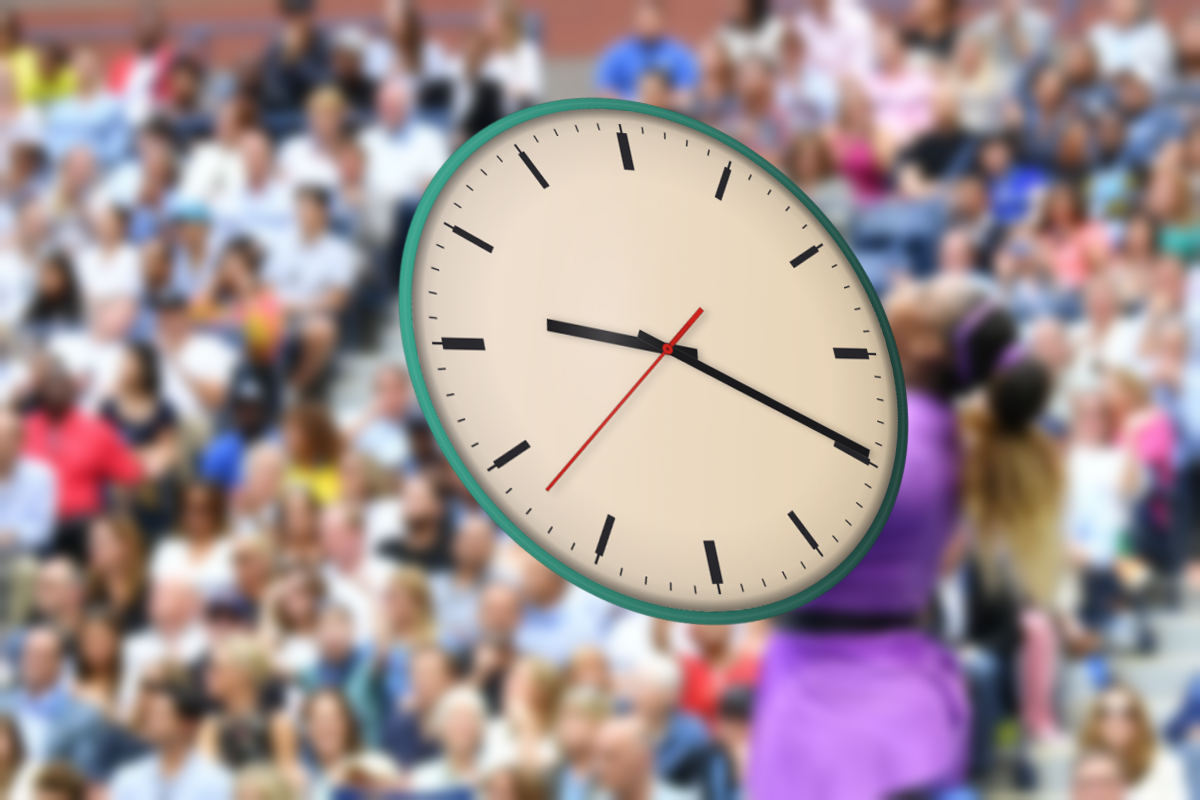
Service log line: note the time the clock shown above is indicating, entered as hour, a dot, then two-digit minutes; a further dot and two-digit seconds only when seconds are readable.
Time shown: 9.19.38
